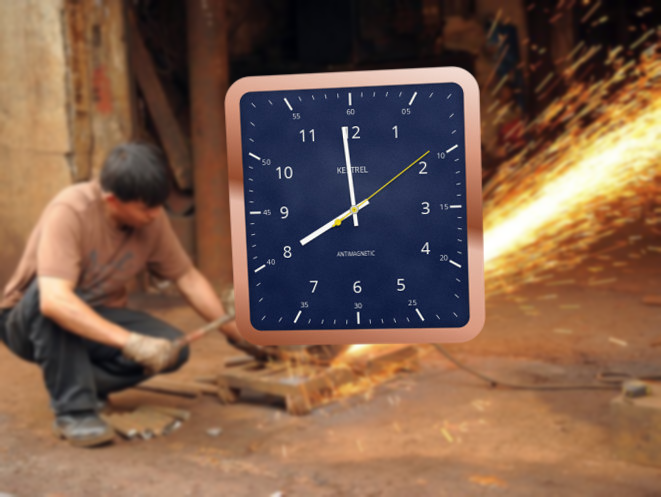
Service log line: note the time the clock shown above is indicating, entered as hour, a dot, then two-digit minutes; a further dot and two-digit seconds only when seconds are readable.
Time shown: 7.59.09
